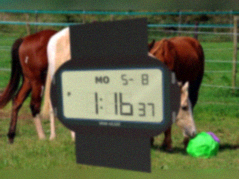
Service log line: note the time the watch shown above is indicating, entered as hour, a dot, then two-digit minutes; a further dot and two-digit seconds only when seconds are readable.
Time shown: 1.16.37
